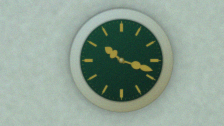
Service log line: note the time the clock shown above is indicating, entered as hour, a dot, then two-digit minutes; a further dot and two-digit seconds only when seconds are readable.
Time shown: 10.18
